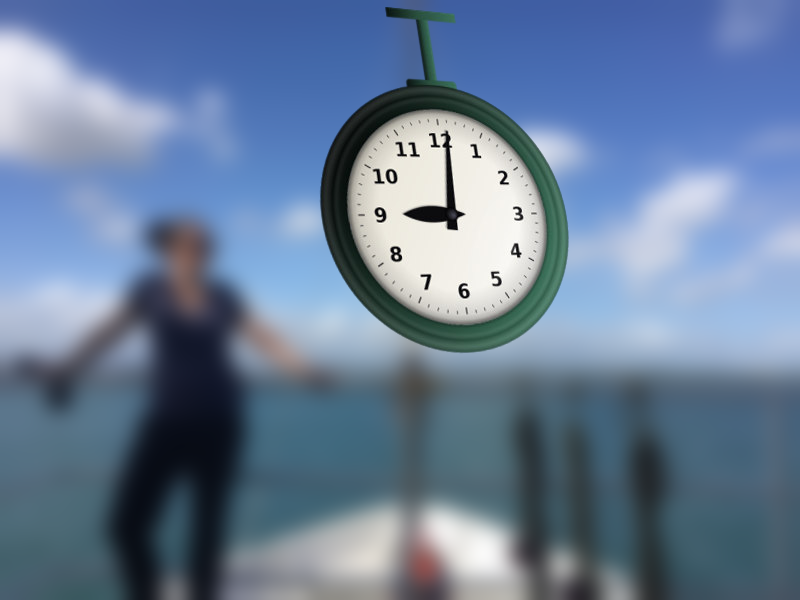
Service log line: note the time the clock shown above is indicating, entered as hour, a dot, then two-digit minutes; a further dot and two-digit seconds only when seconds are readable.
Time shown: 9.01
